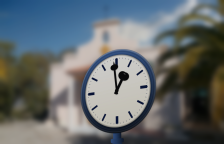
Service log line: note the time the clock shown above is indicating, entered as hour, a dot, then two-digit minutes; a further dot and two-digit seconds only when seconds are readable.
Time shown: 12.59
